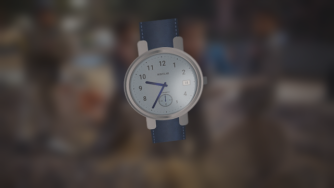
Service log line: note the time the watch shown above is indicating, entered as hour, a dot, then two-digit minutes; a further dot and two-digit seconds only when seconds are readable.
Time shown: 9.35
